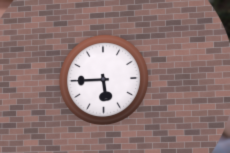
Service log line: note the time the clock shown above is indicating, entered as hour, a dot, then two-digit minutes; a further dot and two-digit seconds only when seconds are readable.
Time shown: 5.45
